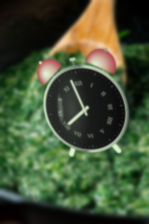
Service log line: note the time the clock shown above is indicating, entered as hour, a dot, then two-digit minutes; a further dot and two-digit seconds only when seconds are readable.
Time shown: 7.58
